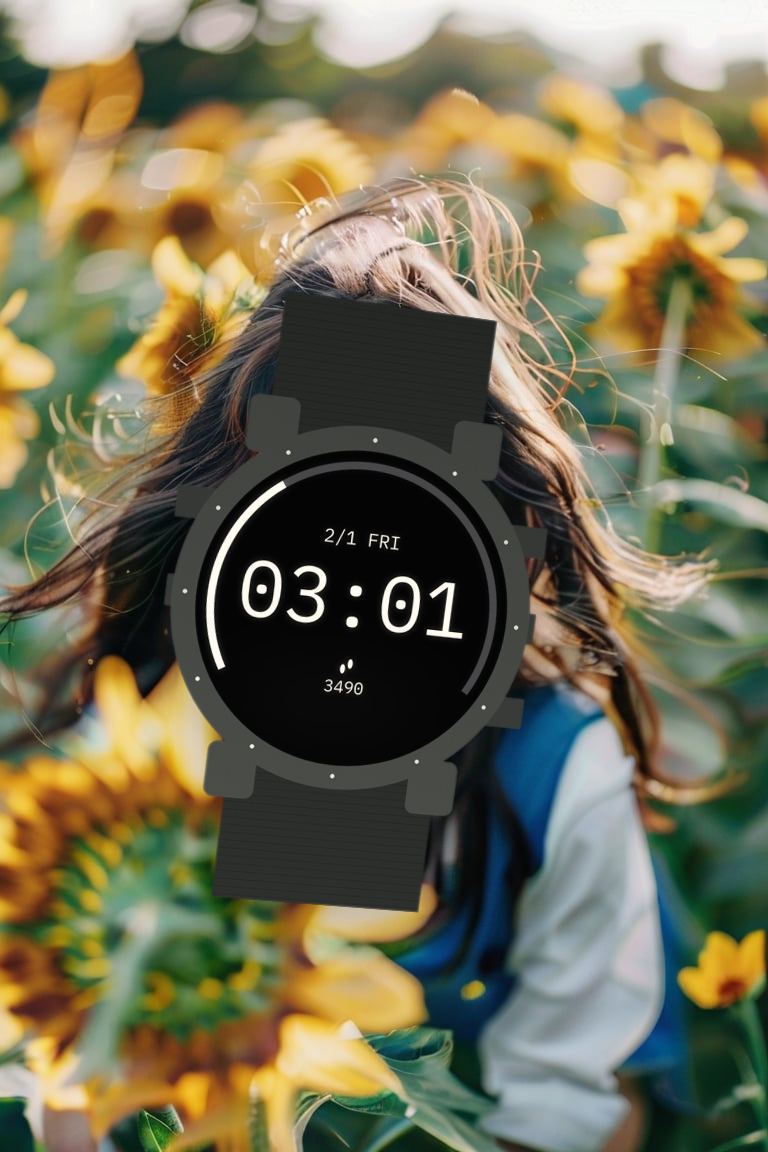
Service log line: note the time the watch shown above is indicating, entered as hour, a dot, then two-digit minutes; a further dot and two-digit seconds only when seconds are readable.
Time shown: 3.01
